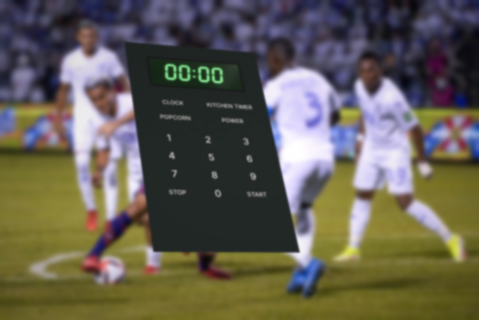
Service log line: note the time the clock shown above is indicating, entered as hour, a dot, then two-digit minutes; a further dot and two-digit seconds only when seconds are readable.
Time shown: 0.00
